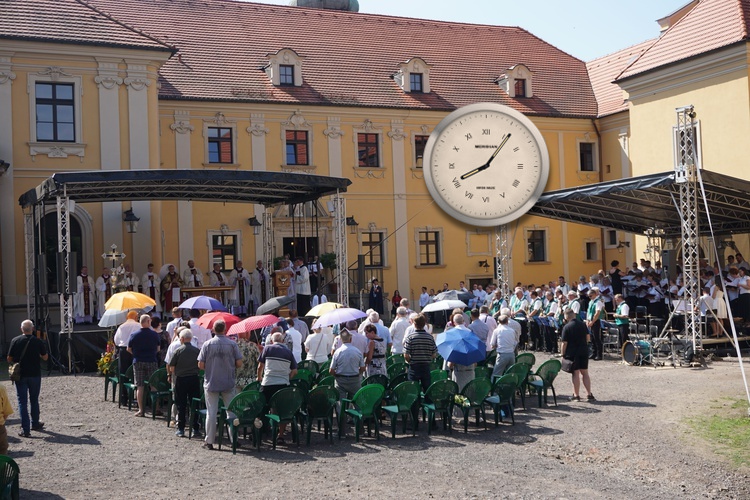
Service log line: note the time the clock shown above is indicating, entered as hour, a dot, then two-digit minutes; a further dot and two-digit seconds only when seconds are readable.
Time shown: 8.06
